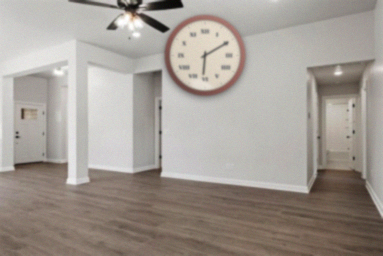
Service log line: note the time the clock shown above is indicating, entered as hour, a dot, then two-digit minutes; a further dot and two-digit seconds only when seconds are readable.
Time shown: 6.10
